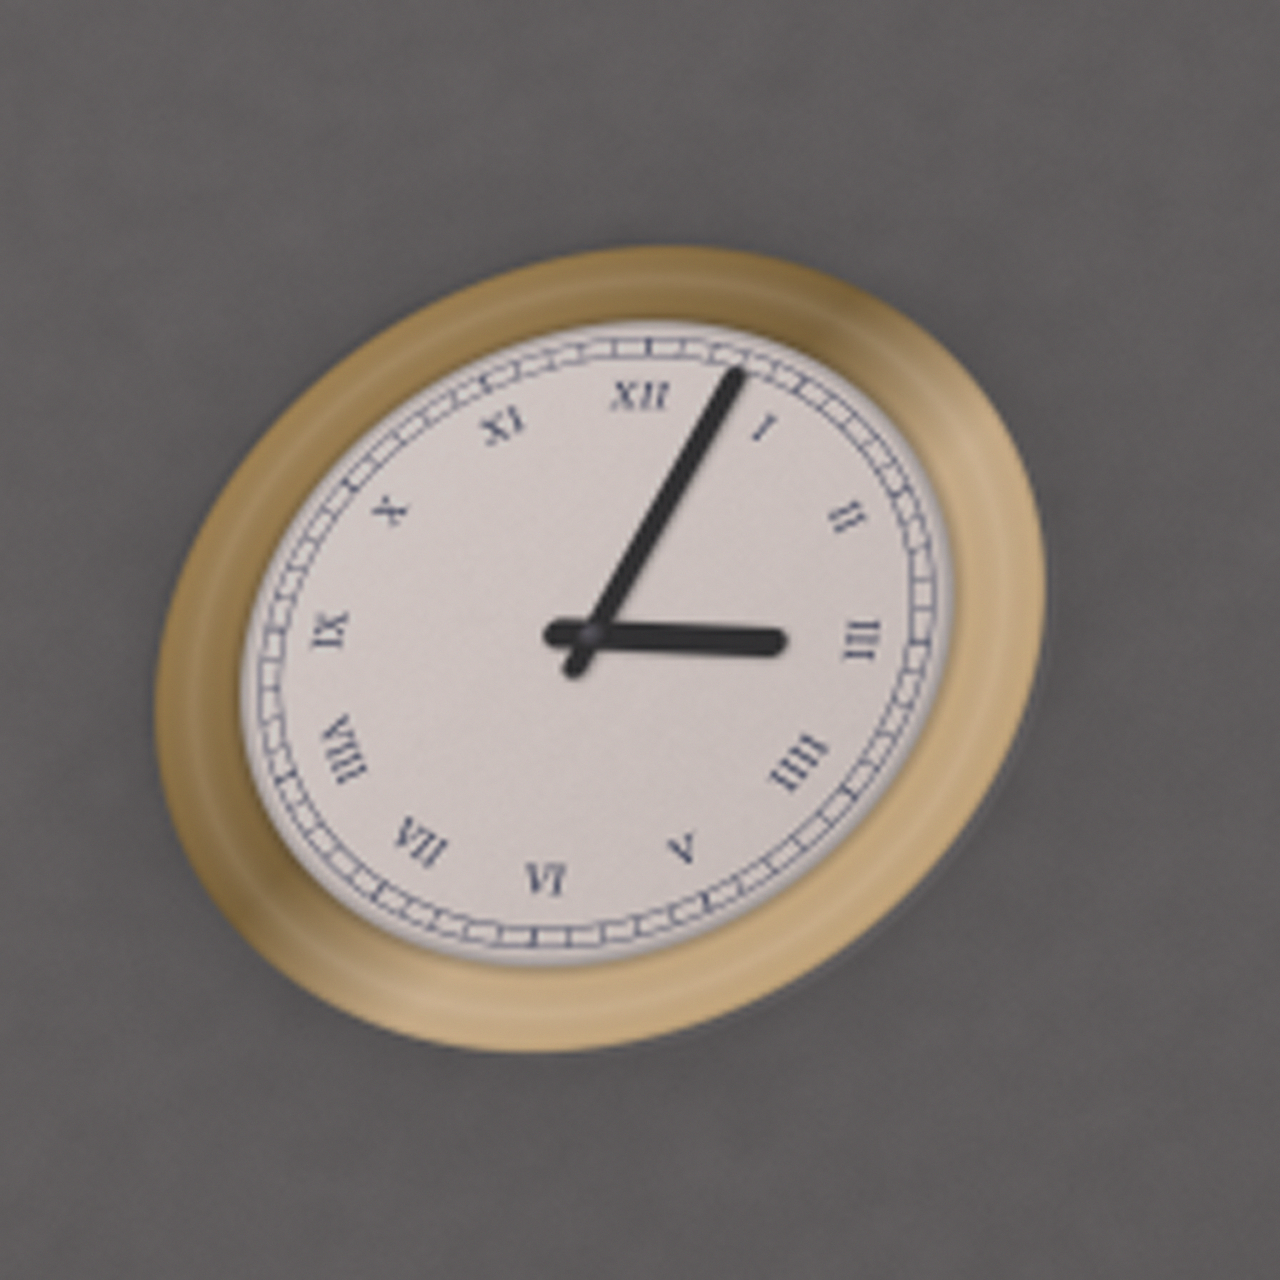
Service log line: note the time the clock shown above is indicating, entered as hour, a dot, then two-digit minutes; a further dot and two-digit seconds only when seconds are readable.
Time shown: 3.03
